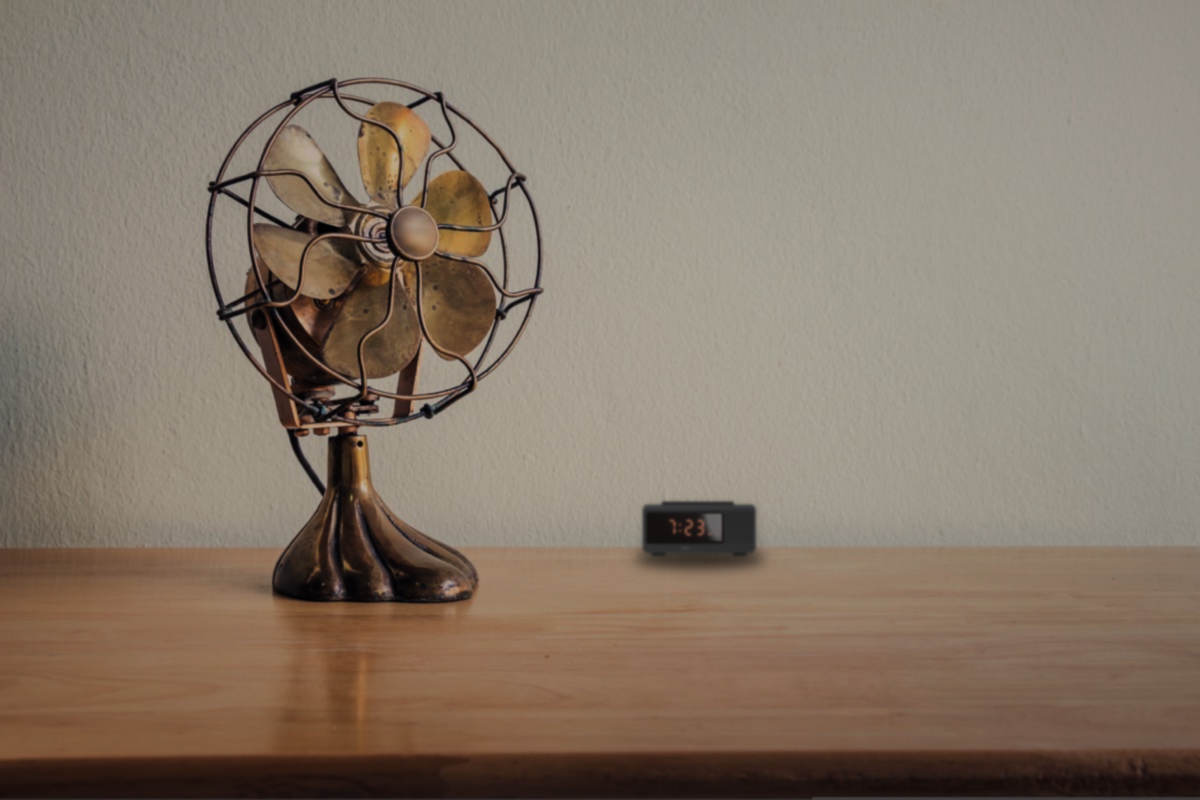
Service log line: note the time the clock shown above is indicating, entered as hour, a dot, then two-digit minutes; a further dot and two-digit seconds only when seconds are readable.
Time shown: 7.23
